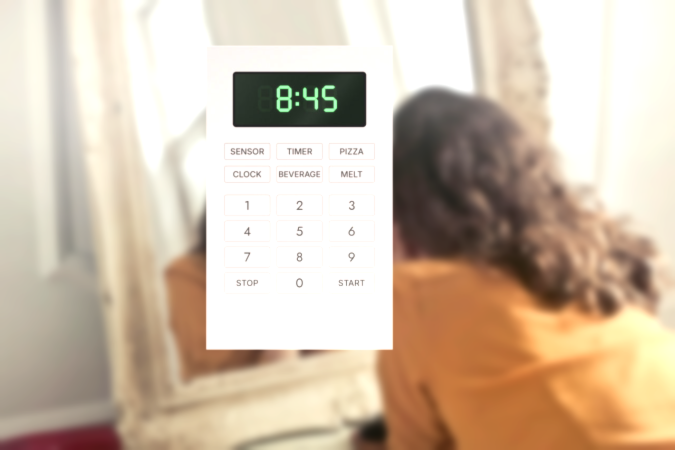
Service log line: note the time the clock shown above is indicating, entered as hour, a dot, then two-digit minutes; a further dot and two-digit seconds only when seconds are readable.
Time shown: 8.45
